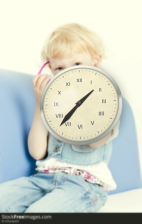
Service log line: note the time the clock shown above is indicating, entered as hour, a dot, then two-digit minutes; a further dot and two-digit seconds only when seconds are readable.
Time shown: 1.37
